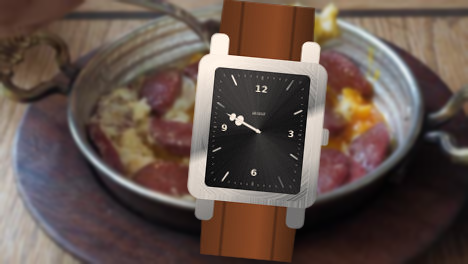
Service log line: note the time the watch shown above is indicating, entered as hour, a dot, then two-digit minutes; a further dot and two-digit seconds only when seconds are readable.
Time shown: 9.49
